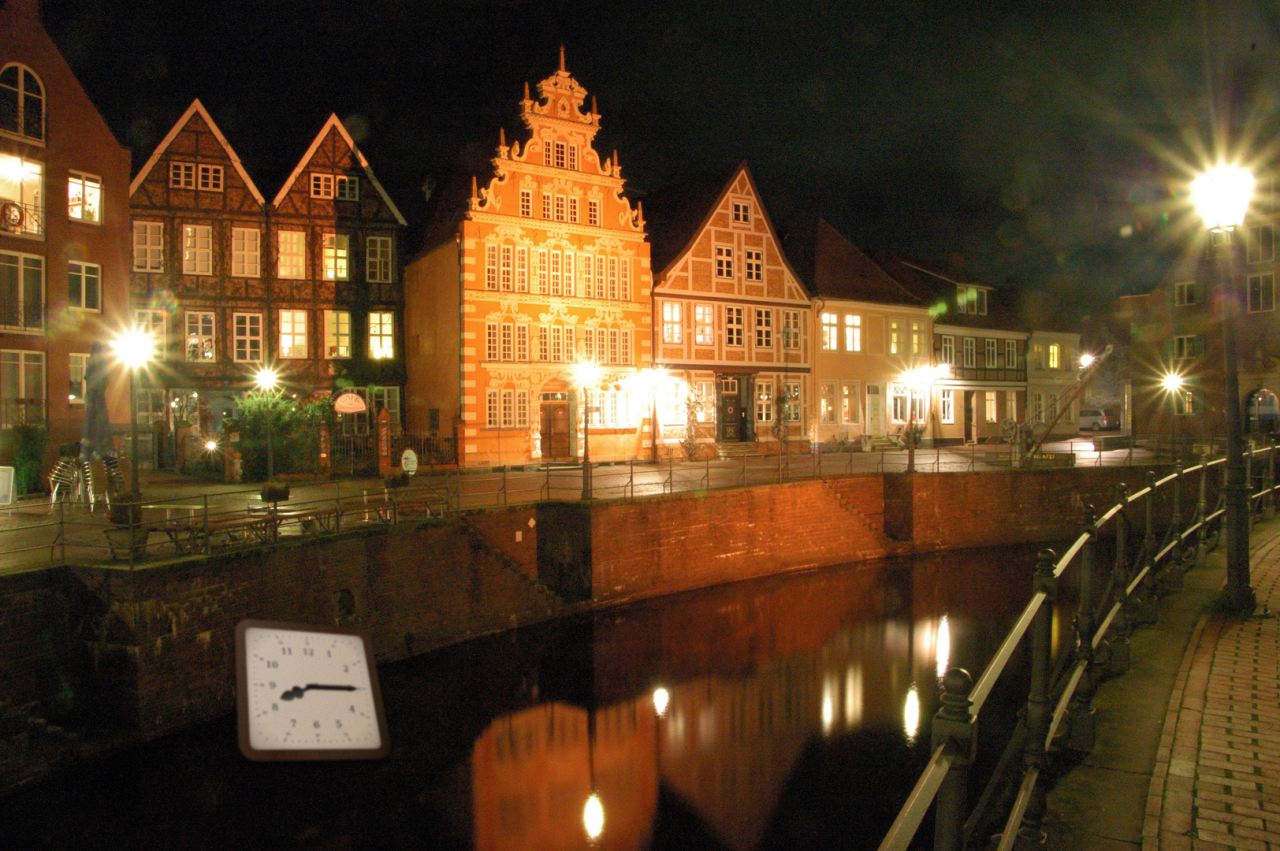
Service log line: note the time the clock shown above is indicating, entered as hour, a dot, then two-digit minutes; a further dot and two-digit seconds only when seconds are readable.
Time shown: 8.15
